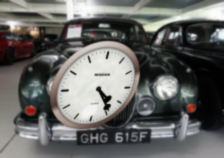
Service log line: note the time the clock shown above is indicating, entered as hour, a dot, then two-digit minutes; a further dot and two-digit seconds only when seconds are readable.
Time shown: 4.24
